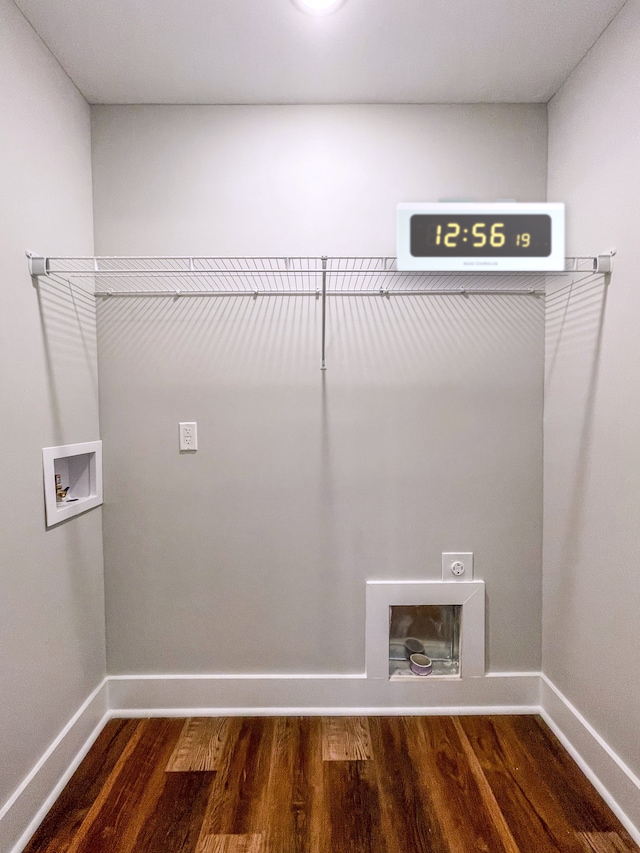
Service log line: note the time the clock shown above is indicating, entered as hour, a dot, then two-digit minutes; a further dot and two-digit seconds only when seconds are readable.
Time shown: 12.56.19
